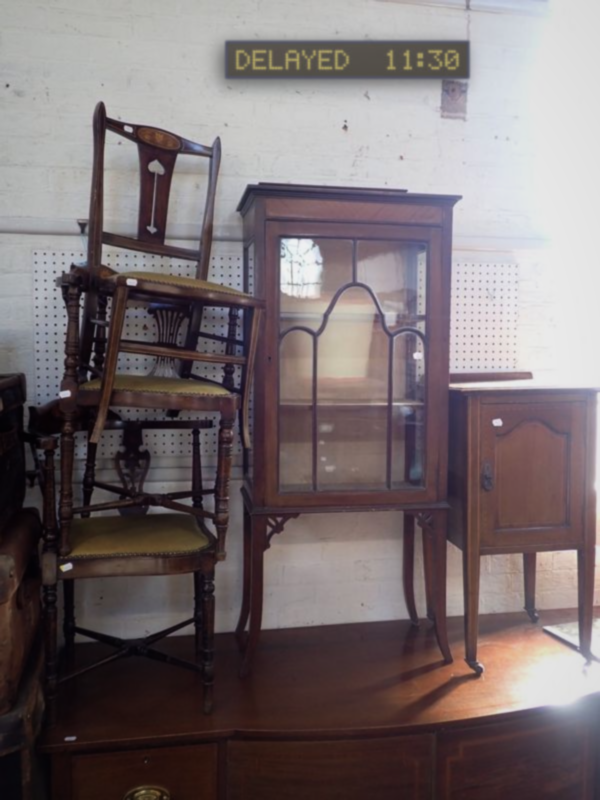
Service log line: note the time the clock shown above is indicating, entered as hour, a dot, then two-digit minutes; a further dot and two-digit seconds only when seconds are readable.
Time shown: 11.30
